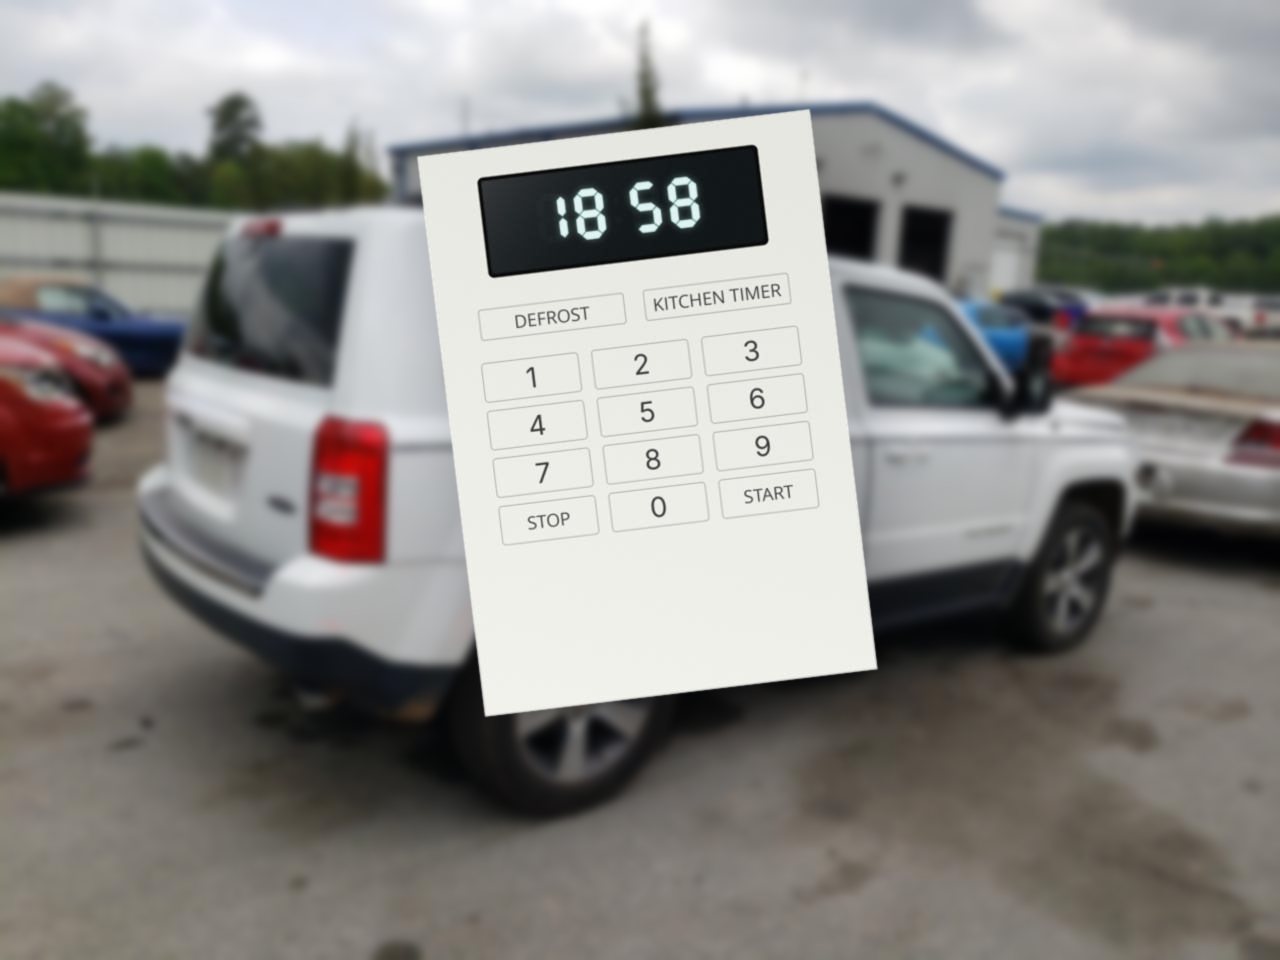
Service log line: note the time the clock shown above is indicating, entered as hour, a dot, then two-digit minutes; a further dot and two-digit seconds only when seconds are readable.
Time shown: 18.58
